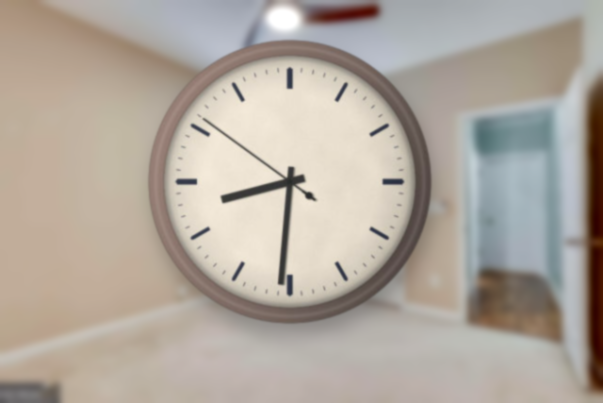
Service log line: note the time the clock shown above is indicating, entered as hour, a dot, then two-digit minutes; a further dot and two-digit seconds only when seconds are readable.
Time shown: 8.30.51
